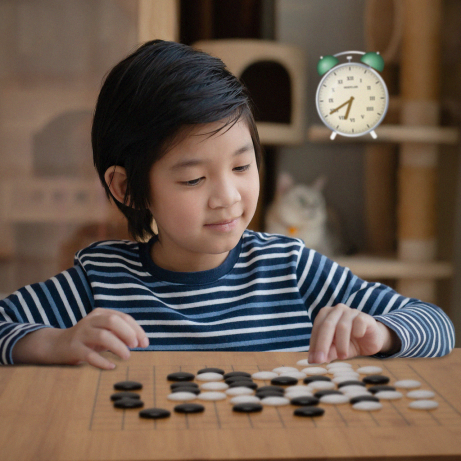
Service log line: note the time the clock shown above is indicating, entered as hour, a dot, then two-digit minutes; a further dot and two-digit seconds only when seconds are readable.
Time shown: 6.40
